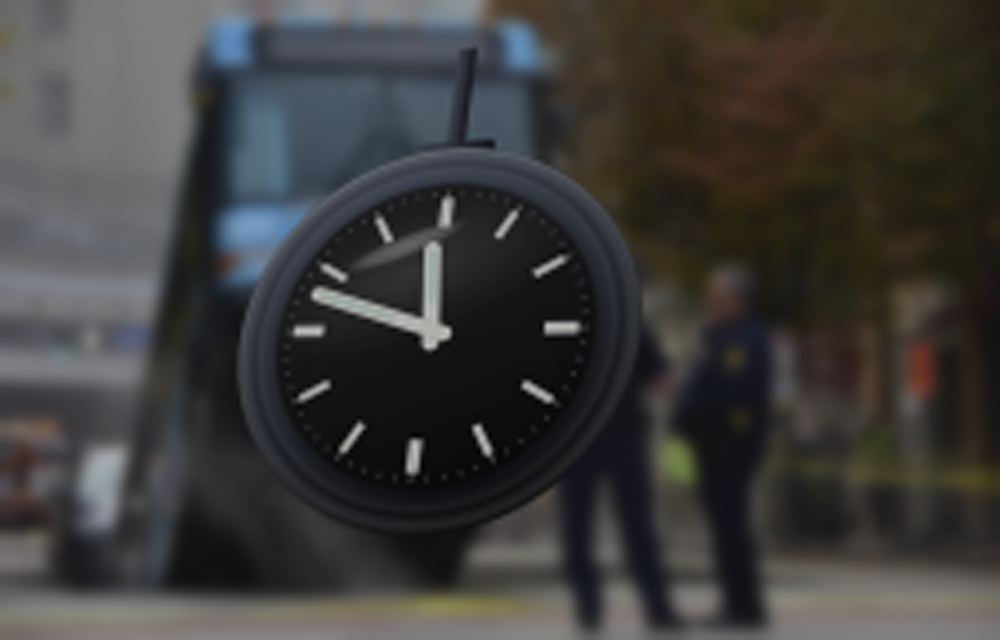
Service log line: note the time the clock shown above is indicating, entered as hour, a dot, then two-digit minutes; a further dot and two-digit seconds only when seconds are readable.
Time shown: 11.48
